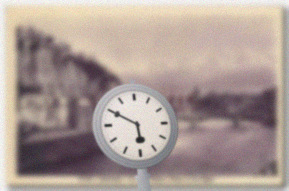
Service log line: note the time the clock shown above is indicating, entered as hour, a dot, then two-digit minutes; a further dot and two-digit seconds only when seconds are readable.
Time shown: 5.50
